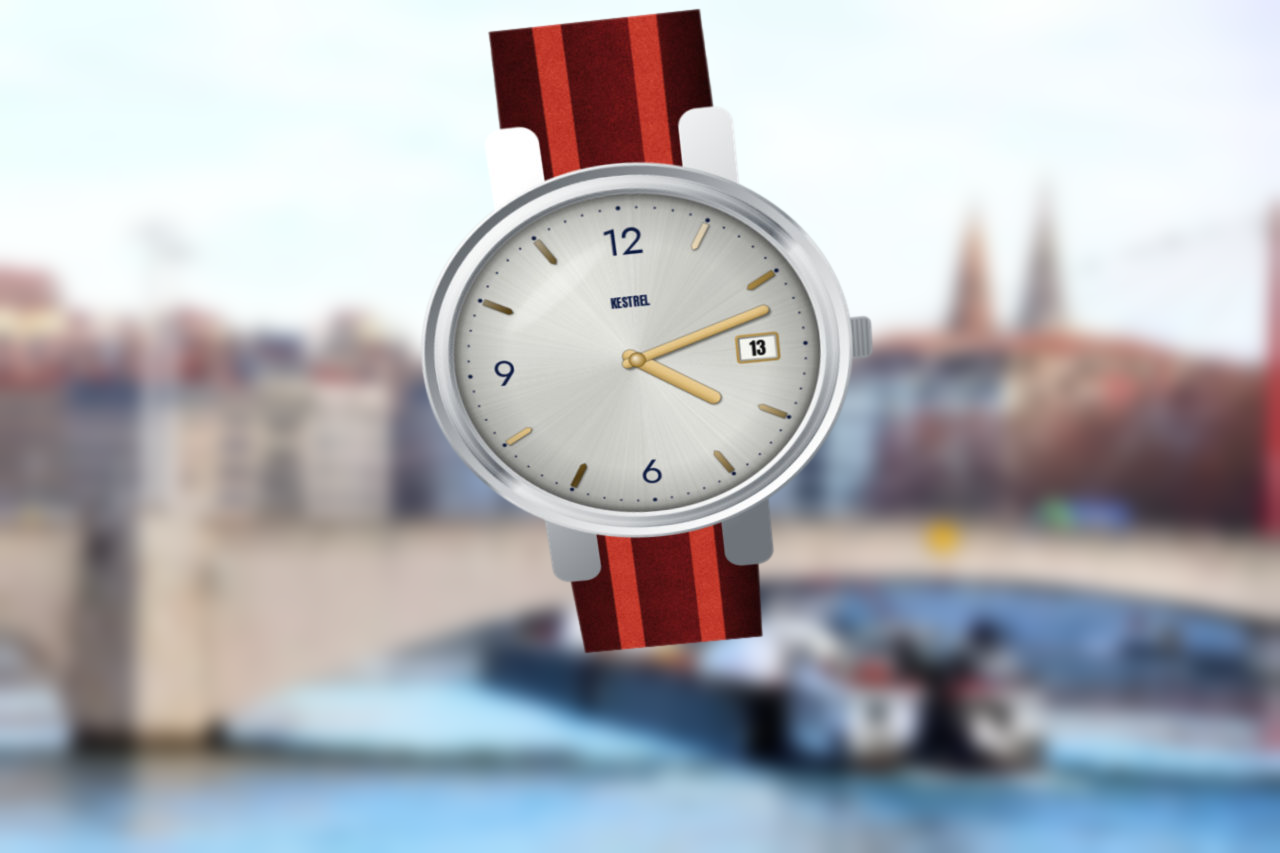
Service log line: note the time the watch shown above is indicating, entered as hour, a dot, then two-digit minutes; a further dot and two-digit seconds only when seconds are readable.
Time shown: 4.12
